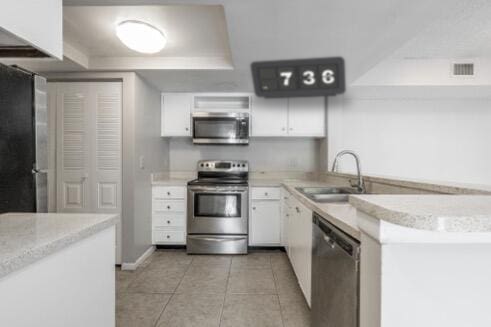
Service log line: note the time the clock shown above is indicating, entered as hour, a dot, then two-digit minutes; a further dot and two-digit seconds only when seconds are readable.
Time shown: 7.36
